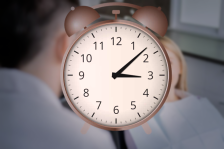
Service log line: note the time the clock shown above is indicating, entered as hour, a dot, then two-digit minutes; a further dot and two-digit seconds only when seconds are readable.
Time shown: 3.08
